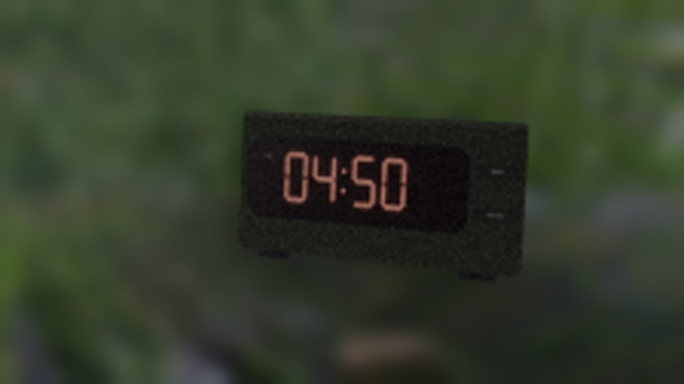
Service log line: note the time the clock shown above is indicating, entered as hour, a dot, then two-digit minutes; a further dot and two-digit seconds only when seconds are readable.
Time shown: 4.50
